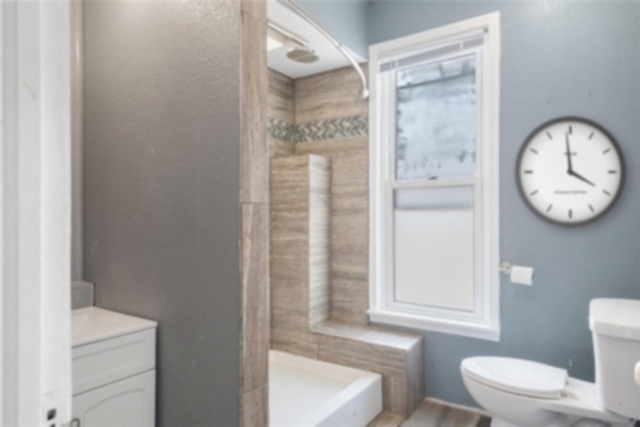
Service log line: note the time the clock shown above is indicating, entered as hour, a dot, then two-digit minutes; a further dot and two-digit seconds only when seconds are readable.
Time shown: 3.59
